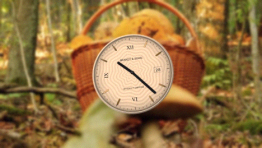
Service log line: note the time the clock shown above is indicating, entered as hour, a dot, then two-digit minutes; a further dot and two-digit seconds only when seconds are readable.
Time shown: 10.23
